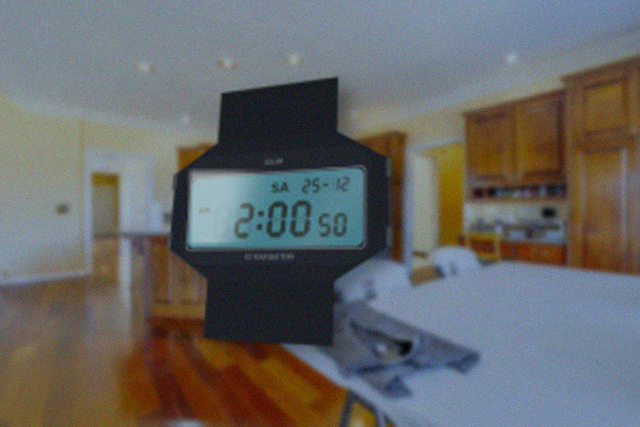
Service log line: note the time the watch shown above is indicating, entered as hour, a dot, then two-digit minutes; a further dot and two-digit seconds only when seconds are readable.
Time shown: 2.00.50
